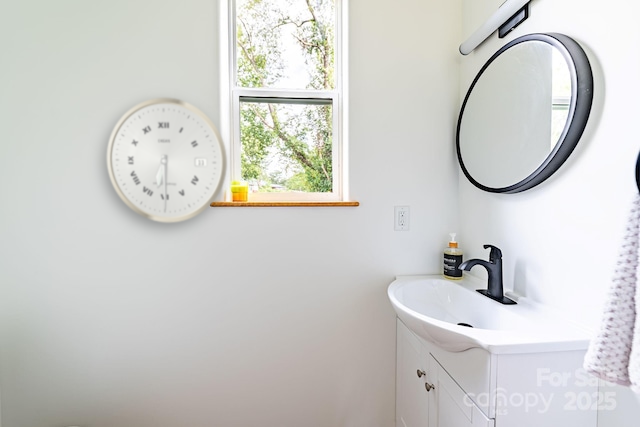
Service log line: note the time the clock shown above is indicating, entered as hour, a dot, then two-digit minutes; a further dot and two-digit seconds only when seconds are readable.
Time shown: 6.30
